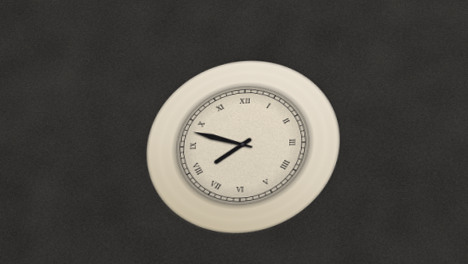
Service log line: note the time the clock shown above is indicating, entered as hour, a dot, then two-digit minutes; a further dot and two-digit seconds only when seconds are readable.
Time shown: 7.48
